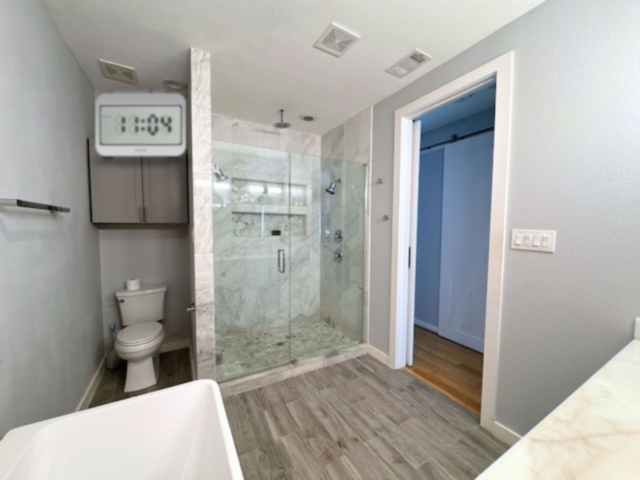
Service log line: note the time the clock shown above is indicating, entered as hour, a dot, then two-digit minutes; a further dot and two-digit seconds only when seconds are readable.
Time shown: 11.04
